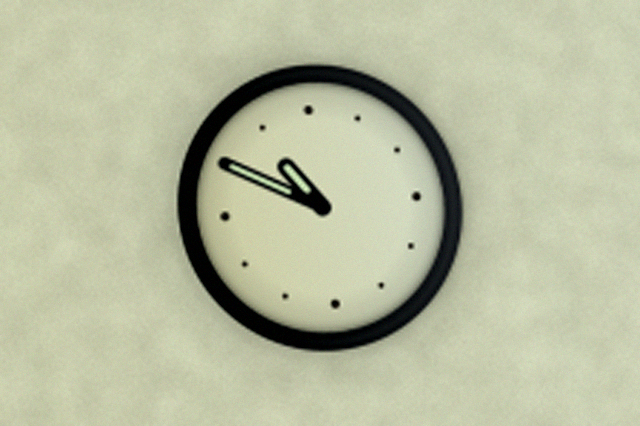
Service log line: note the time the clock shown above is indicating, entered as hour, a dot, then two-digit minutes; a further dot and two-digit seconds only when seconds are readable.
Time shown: 10.50
